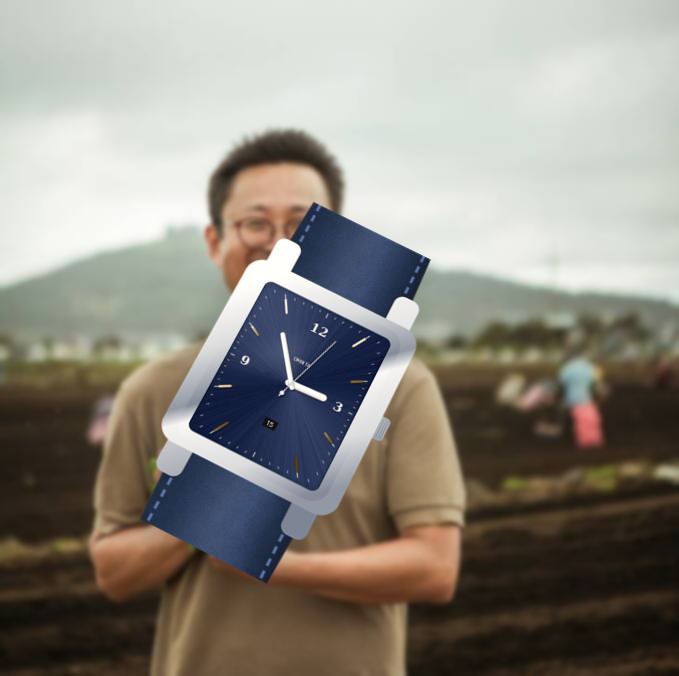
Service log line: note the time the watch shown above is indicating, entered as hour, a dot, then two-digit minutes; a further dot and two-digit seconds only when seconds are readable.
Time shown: 2.54.03
